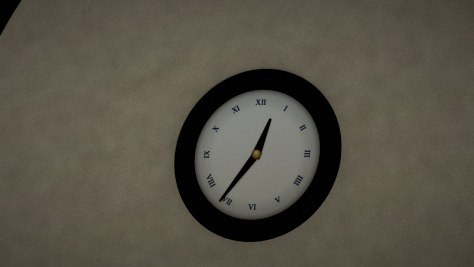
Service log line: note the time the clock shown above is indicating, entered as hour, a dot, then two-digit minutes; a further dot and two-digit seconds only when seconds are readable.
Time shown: 12.36
